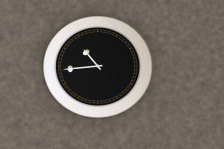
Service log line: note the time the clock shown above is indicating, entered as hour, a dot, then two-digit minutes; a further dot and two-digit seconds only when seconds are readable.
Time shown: 10.44
